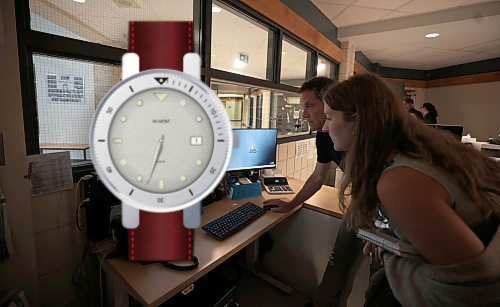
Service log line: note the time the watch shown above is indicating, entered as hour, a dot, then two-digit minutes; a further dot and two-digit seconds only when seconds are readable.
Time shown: 6.33
